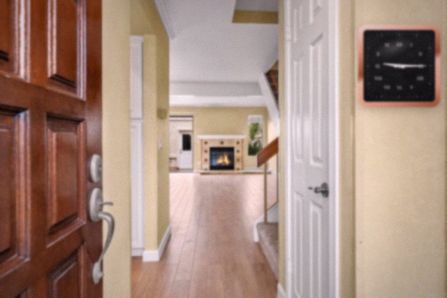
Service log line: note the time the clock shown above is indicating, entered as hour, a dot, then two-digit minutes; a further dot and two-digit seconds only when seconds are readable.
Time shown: 9.15
